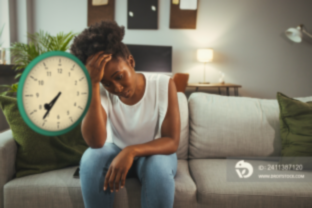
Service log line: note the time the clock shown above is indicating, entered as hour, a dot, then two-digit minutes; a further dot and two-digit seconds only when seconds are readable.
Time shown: 7.36
